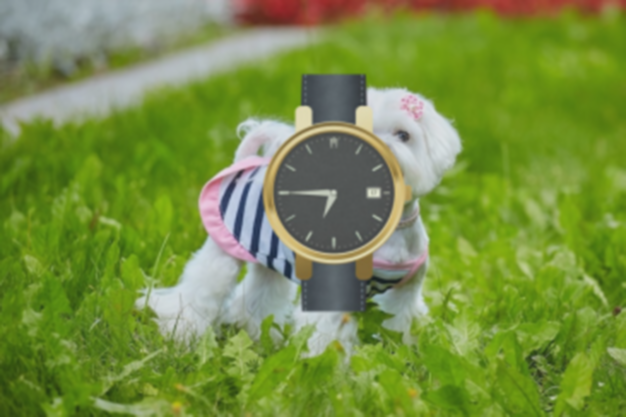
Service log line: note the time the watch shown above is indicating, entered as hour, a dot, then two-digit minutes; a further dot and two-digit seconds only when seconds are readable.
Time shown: 6.45
